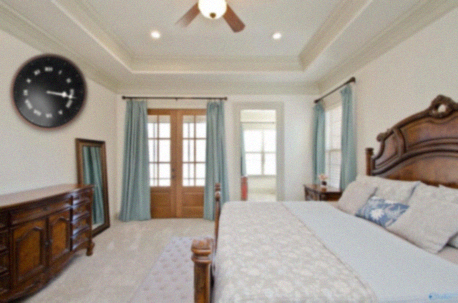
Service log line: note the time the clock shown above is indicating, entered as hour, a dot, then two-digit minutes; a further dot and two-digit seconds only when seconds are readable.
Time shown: 3.17
